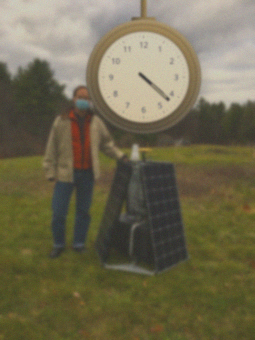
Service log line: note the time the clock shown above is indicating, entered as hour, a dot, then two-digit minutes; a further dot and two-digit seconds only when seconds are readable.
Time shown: 4.22
